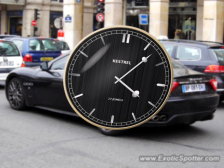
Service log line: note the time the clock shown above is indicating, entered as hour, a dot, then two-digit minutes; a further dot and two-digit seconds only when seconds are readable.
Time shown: 4.07
